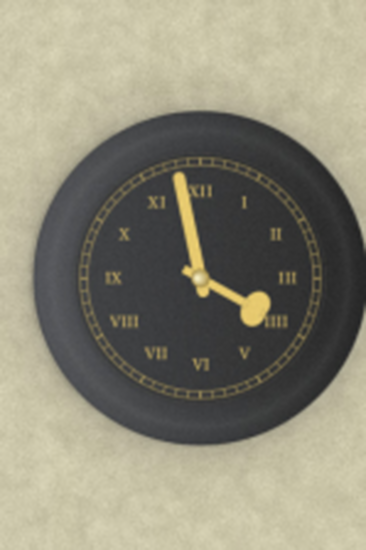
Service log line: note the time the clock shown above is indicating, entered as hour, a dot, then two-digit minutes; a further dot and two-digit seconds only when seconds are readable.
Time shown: 3.58
